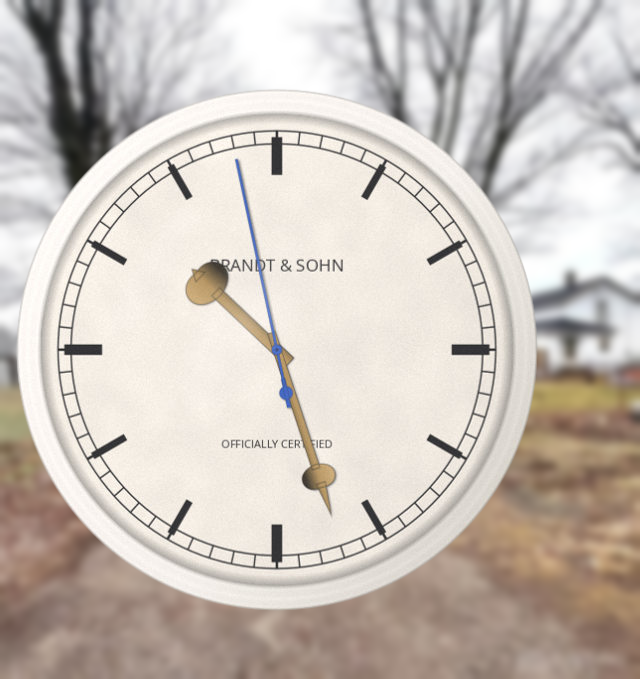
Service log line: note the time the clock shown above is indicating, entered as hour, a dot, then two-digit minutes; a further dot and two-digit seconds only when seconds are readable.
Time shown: 10.26.58
